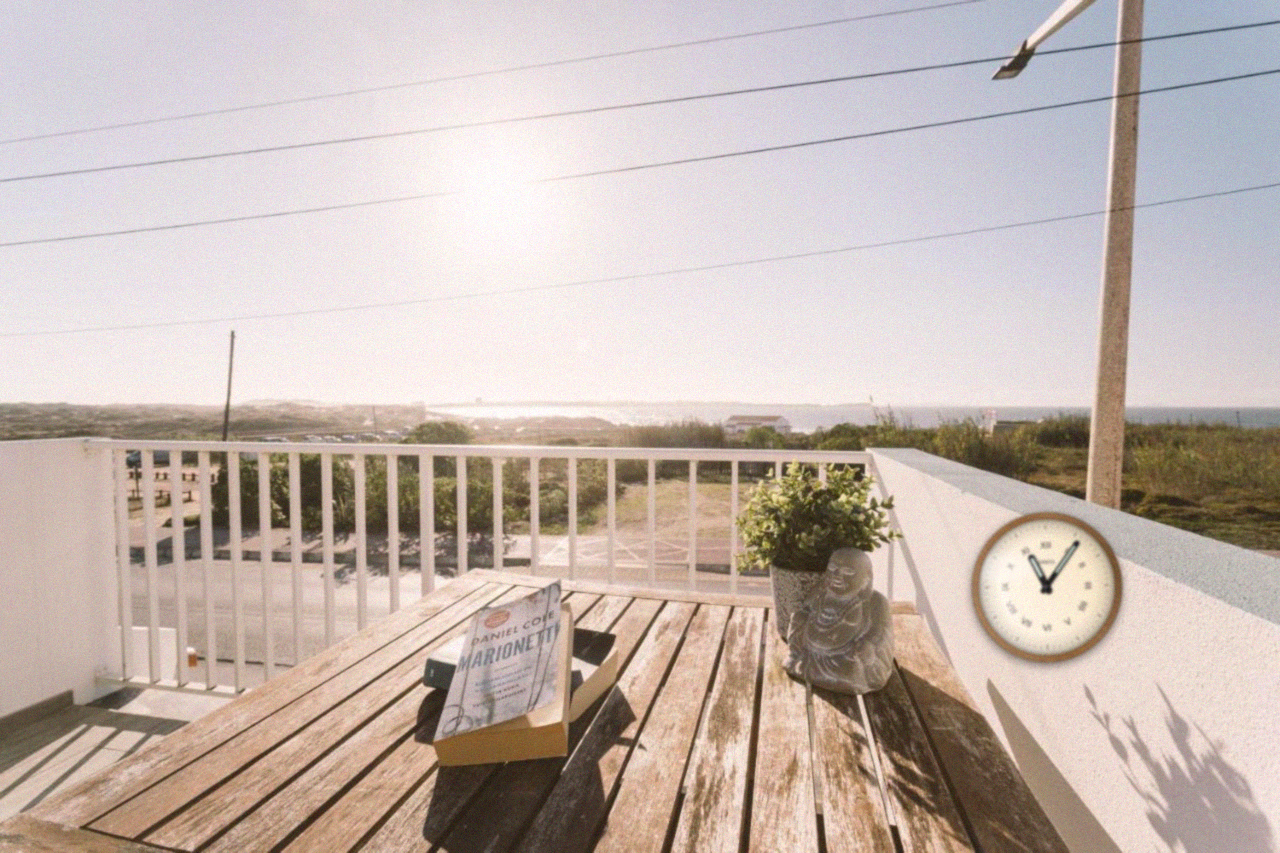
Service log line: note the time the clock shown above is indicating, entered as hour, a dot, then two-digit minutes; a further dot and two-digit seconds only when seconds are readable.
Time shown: 11.06
